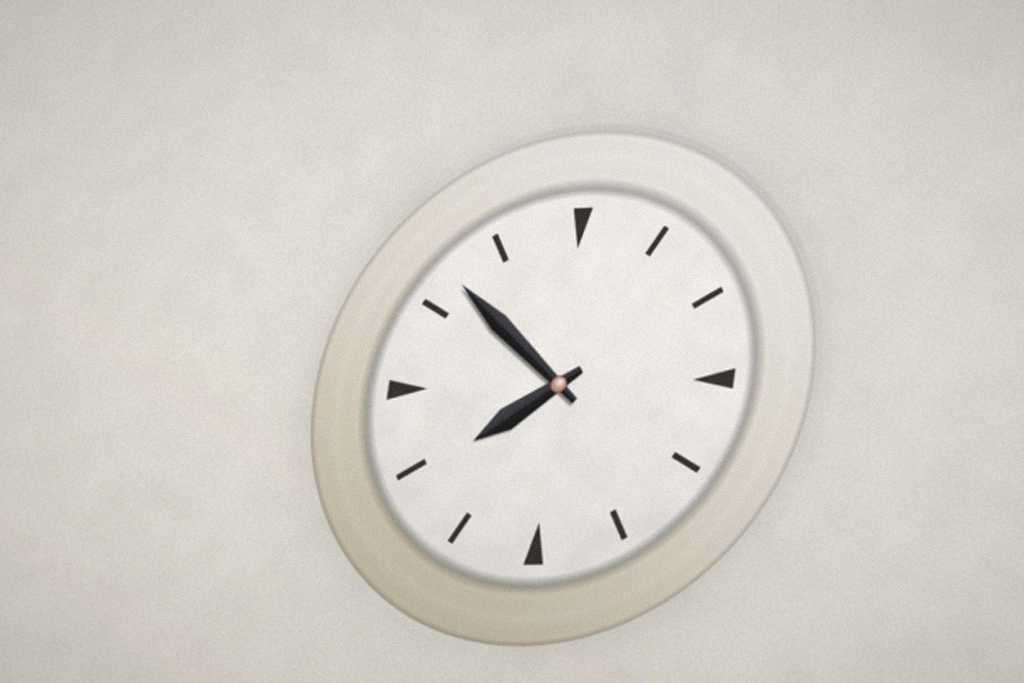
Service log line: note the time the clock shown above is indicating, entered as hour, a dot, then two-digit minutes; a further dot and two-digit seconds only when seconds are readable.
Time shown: 7.52
